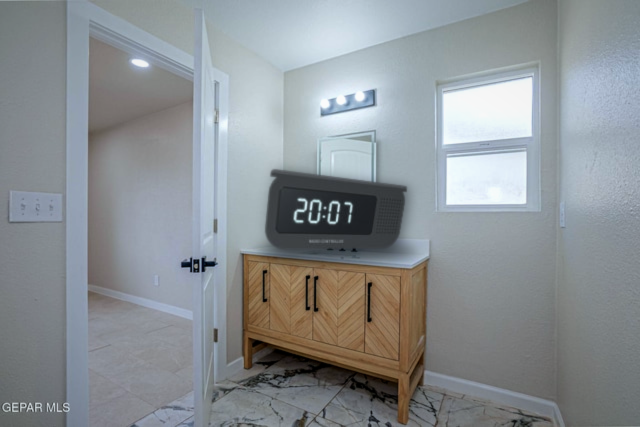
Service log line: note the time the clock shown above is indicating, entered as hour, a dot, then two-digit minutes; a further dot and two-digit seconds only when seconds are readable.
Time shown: 20.07
